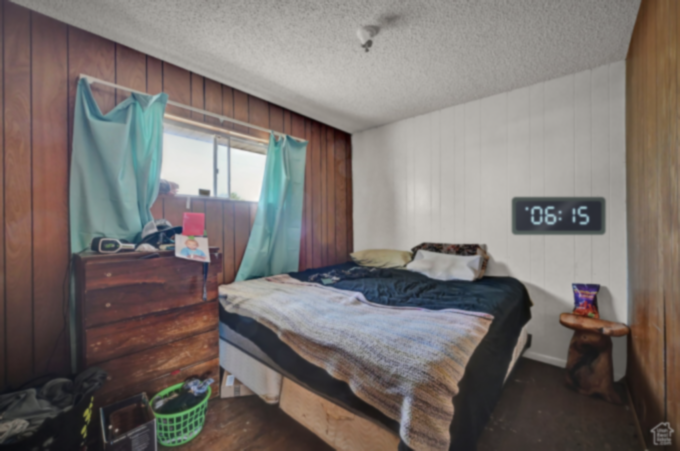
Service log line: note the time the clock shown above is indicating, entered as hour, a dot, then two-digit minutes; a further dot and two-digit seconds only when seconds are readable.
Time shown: 6.15
